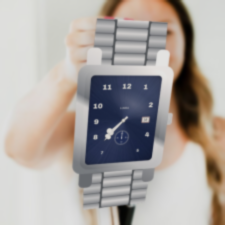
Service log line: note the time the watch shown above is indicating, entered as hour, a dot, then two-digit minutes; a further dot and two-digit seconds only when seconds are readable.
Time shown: 7.37
